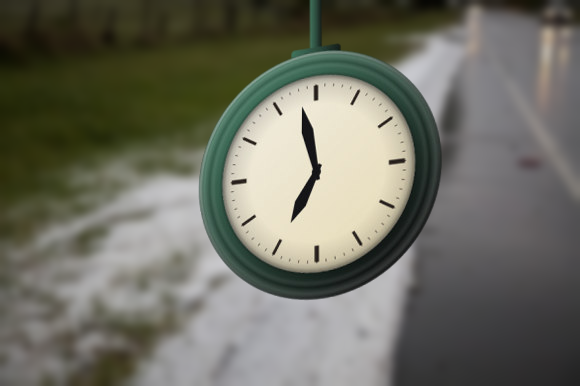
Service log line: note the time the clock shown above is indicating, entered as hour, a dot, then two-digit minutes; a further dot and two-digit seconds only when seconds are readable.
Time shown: 6.58
